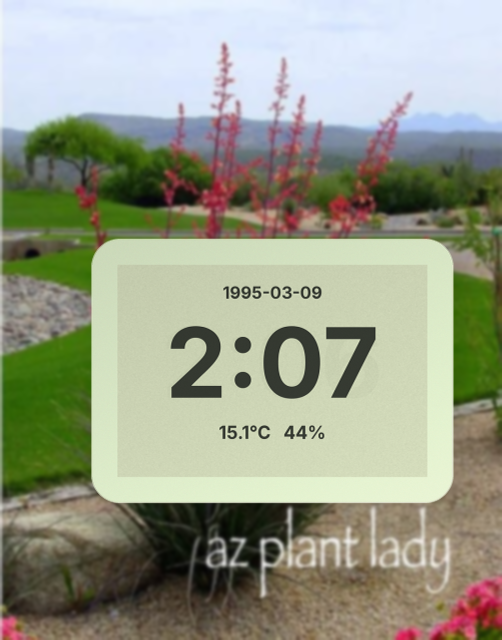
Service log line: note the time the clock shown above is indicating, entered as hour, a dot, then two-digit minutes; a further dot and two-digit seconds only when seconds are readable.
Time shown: 2.07
